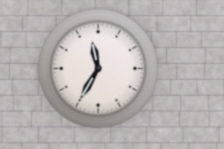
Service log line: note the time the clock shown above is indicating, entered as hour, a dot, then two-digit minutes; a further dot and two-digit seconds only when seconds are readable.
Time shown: 11.35
